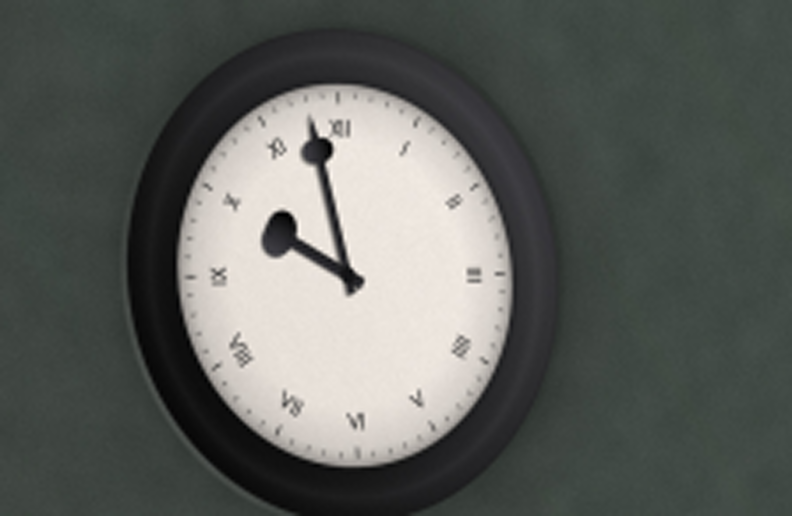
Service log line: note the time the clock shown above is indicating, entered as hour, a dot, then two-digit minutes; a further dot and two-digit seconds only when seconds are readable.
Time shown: 9.58
